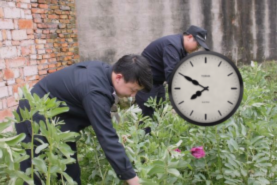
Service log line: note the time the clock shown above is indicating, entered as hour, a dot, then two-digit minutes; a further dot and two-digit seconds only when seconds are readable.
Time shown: 7.50
